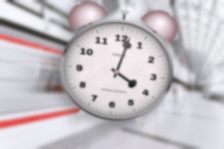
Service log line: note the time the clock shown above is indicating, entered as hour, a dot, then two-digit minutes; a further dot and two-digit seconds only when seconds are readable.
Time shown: 4.02
